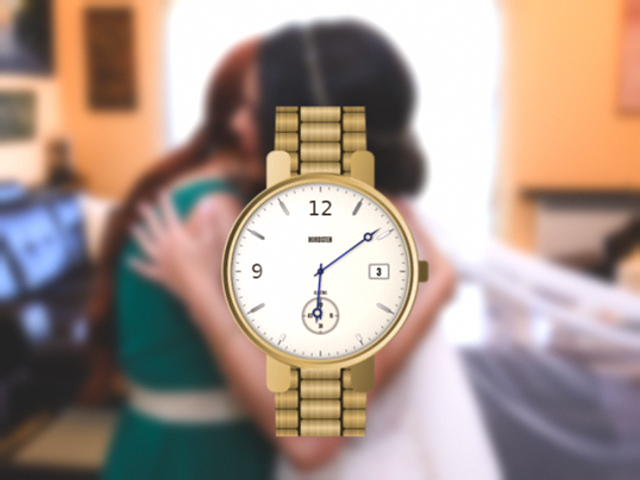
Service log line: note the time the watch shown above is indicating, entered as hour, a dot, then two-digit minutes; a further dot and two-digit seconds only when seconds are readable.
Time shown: 6.09
